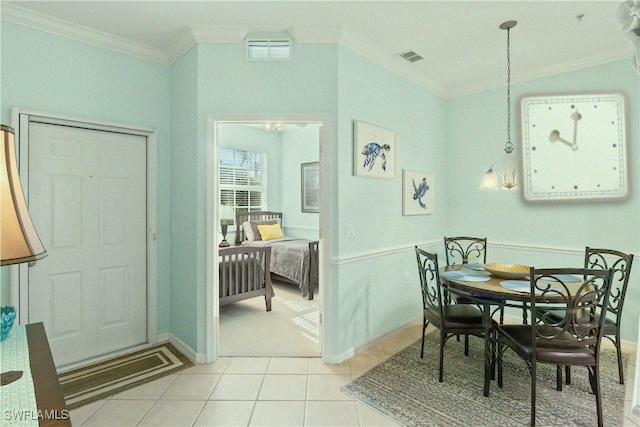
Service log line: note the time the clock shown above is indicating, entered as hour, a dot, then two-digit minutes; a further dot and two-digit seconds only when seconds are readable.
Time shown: 10.01
